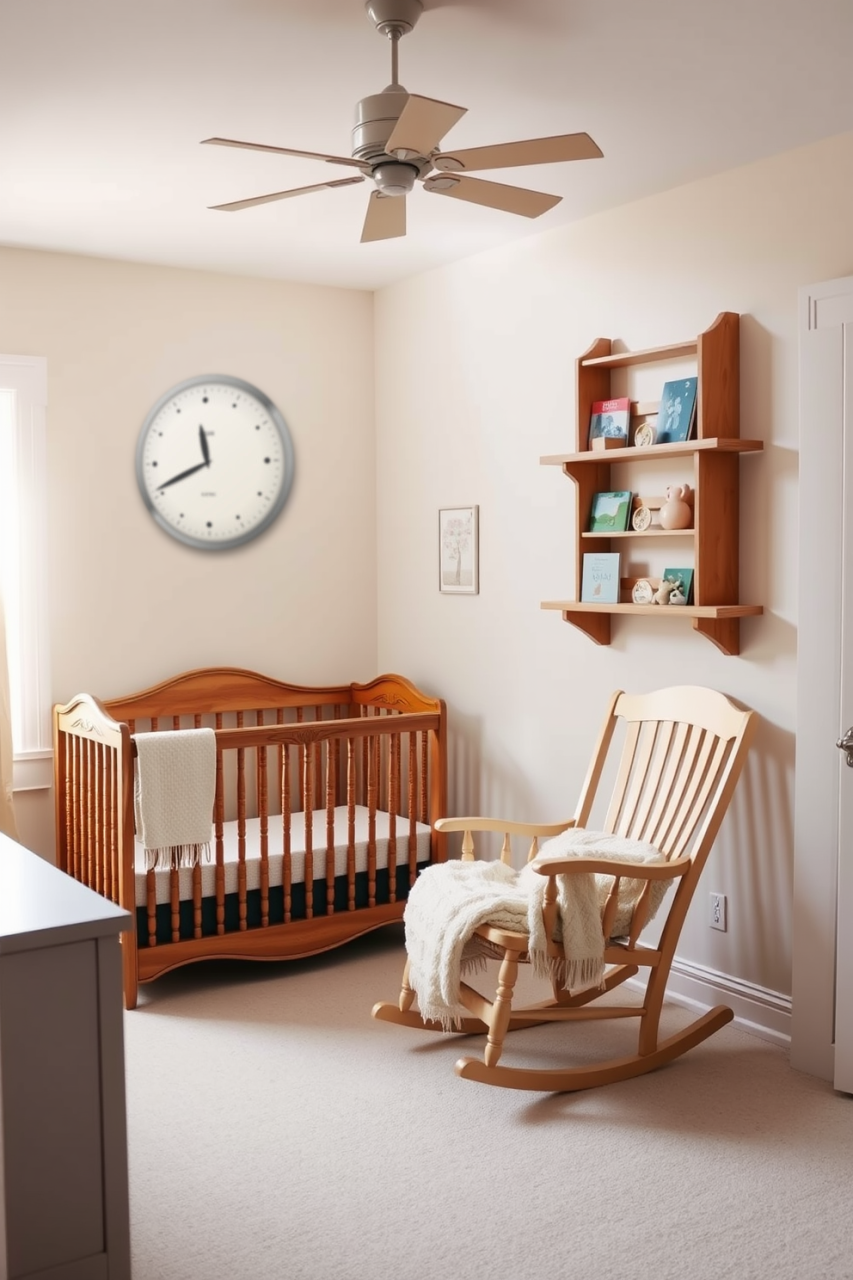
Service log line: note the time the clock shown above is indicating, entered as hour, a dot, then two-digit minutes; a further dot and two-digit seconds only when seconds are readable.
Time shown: 11.41
